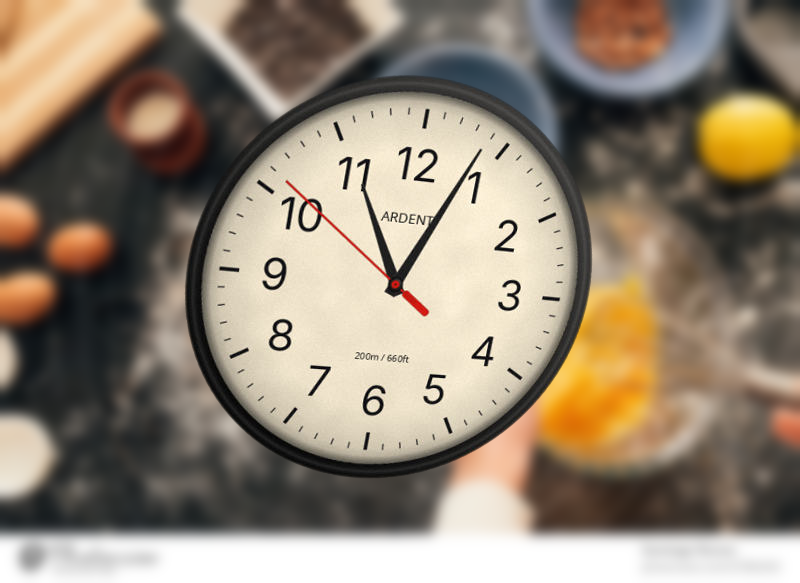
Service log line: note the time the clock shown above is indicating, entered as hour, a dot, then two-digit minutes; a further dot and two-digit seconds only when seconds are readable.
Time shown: 11.03.51
